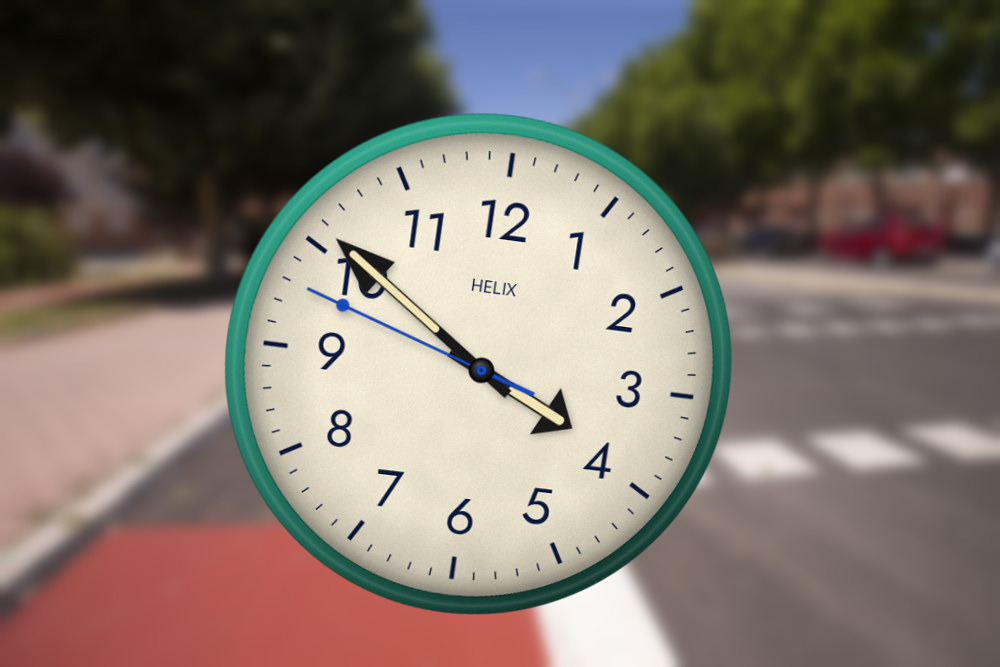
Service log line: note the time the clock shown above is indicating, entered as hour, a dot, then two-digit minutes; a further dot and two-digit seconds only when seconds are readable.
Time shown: 3.50.48
